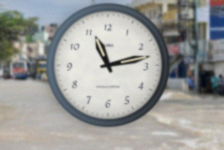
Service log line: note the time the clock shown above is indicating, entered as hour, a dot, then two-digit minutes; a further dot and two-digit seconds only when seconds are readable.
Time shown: 11.13
